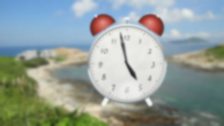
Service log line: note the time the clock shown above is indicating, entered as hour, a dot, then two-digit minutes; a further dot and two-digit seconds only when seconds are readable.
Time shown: 4.58
